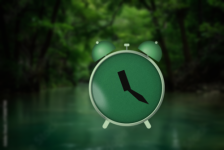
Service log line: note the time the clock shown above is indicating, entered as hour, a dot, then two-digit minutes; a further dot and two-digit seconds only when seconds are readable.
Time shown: 11.21
